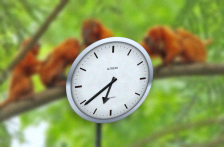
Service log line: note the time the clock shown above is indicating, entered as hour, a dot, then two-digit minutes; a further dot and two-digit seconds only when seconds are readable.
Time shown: 6.39
